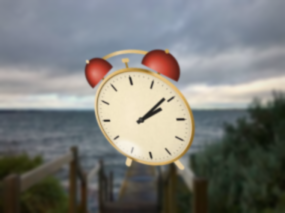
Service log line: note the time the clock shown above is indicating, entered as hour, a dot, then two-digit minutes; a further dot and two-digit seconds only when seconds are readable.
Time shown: 2.09
